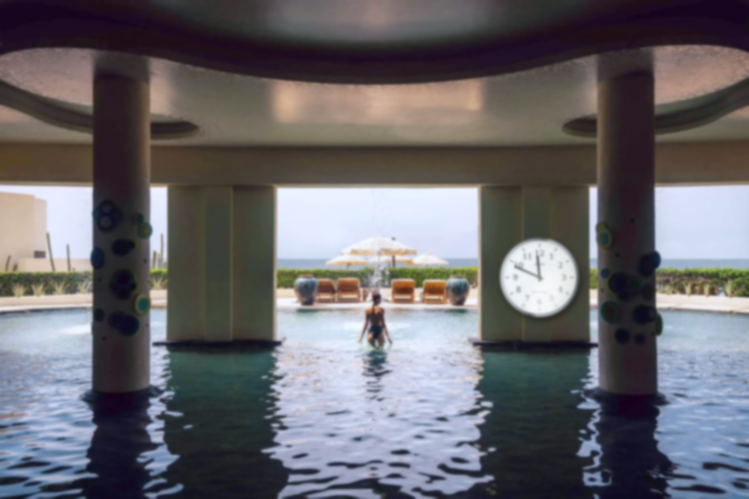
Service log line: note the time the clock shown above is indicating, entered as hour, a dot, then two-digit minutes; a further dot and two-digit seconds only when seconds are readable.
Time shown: 11.49
